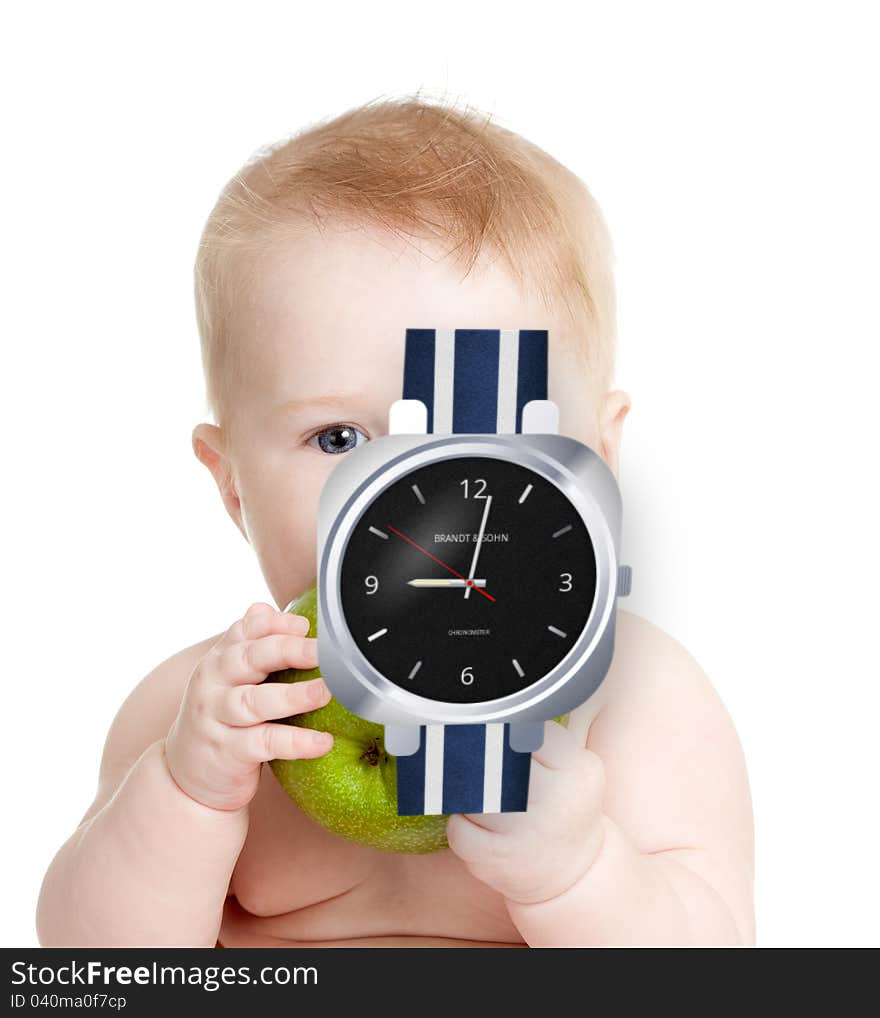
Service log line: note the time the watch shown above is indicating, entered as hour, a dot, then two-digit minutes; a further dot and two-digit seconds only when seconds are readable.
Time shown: 9.01.51
